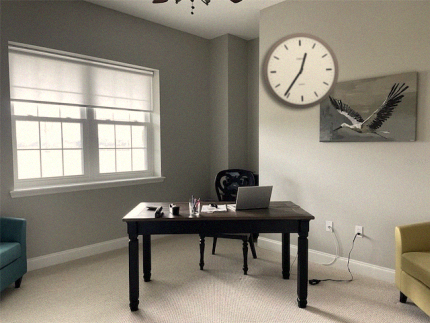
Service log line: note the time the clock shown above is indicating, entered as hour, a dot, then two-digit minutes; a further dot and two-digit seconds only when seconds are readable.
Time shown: 12.36
